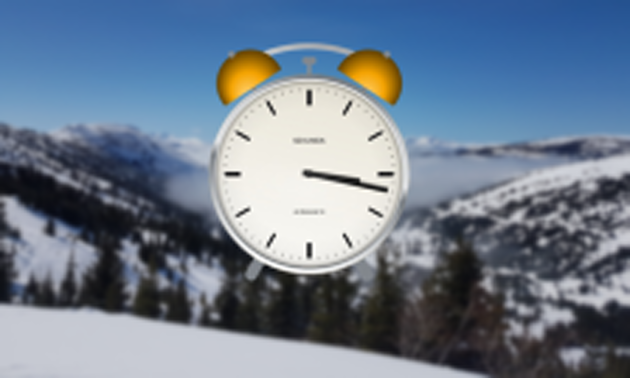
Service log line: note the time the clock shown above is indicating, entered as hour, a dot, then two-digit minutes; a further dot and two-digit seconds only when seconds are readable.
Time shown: 3.17
